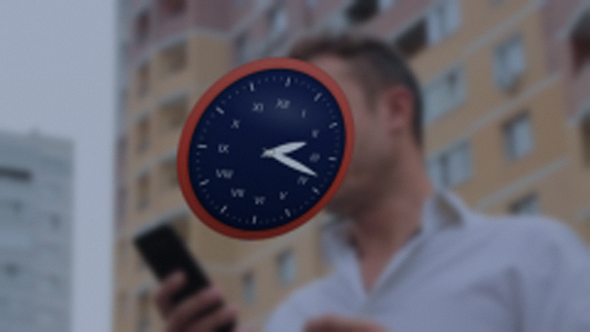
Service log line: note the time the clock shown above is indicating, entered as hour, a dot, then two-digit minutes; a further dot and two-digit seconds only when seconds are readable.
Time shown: 2.18
